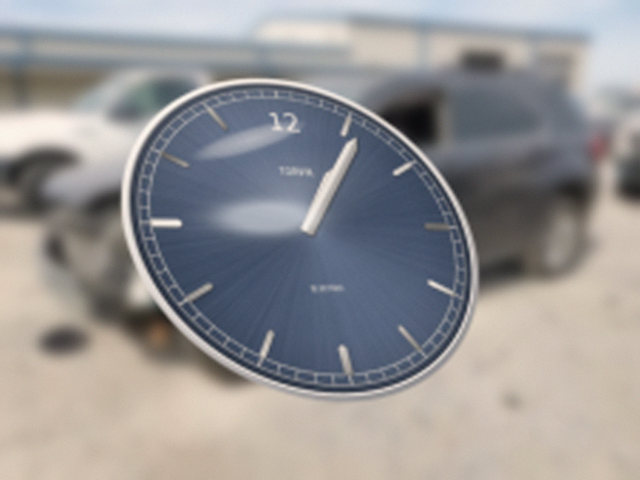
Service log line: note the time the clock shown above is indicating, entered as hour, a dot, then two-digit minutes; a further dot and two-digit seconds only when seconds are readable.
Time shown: 1.06
